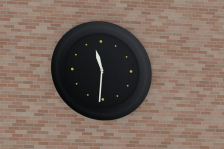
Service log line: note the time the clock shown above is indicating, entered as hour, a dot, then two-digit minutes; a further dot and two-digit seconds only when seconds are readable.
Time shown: 11.31
